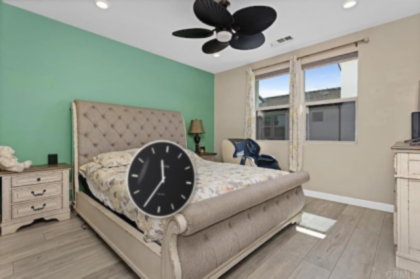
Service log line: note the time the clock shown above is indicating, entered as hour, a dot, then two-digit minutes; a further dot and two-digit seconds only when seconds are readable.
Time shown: 11.35
